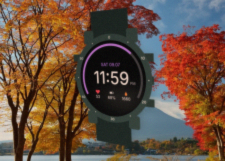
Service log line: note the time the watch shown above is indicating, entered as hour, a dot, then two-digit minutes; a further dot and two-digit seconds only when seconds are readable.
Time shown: 11.59
